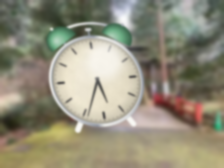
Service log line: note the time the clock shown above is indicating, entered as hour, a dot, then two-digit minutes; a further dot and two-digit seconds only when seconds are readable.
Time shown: 5.34
